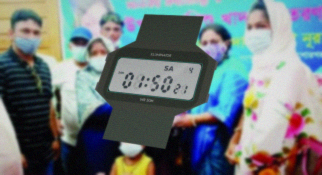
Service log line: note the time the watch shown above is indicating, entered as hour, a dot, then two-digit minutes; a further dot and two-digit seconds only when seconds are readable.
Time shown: 1.50.21
